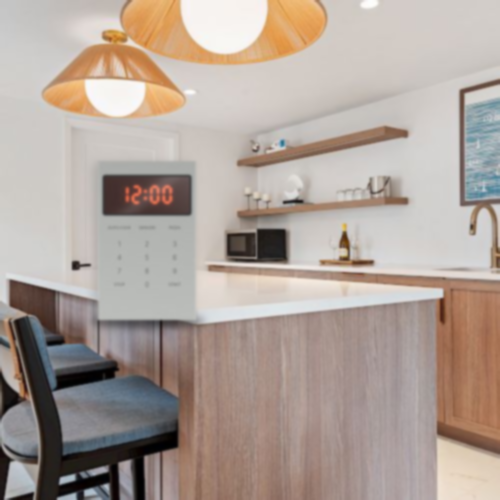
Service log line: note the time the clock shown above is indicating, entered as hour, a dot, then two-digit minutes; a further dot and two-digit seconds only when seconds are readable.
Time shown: 12.00
